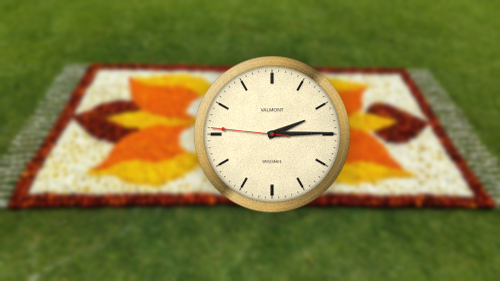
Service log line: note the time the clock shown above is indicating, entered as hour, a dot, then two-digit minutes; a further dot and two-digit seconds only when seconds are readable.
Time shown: 2.14.46
